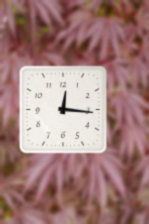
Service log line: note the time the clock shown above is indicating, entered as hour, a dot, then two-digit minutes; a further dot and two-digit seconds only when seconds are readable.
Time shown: 12.16
